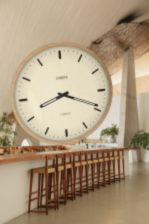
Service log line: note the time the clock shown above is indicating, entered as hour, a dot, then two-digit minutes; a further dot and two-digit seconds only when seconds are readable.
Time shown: 8.19
